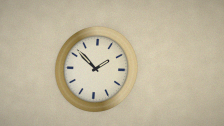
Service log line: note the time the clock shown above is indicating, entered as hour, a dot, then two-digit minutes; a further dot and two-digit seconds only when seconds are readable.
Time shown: 1.52
